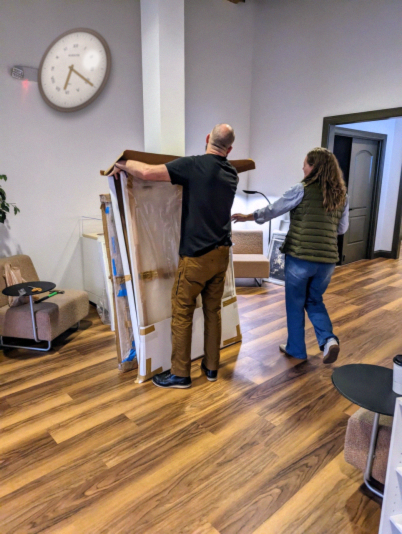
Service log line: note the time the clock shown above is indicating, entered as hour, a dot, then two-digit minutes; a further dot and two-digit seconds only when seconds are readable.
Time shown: 6.20
